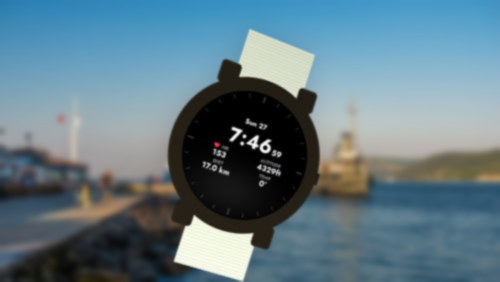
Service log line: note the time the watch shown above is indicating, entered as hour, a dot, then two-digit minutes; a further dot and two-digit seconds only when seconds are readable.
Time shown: 7.46
